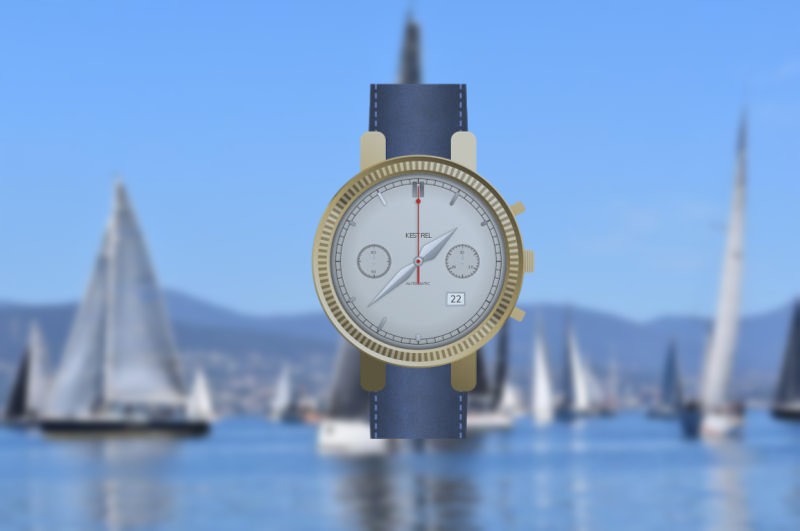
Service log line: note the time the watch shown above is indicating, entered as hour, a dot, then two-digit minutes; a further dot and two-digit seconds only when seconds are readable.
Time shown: 1.38
